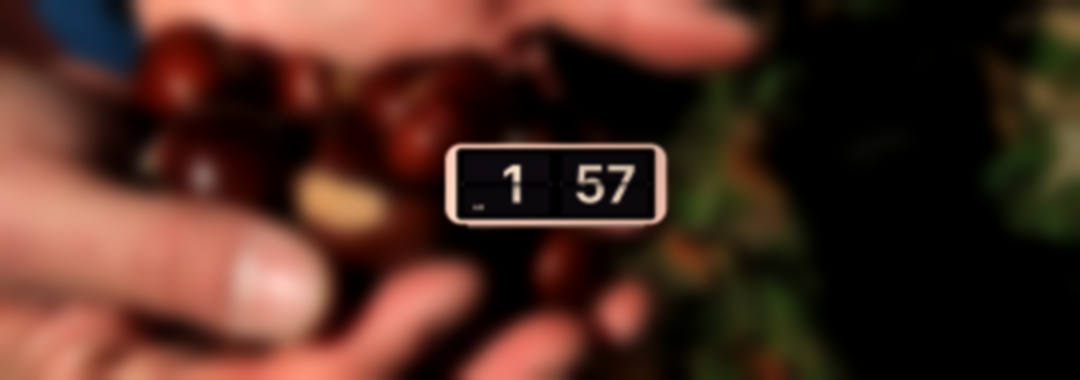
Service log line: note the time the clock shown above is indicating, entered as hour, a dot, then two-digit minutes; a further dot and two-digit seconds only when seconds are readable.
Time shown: 1.57
